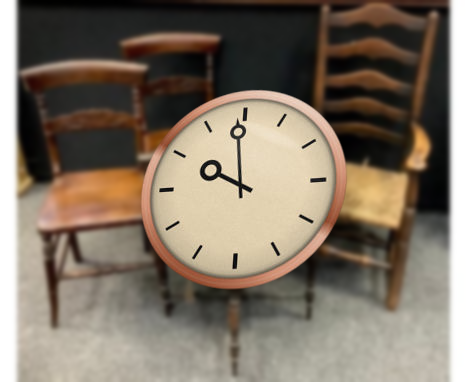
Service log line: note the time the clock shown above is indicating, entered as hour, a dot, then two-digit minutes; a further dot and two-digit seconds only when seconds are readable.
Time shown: 9.59
